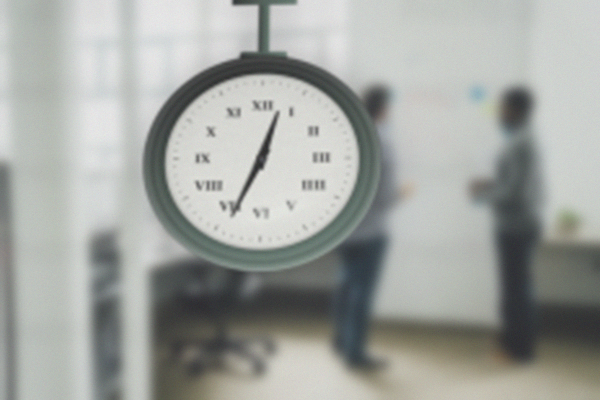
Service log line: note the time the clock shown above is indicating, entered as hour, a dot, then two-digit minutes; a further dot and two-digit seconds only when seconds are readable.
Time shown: 12.34
